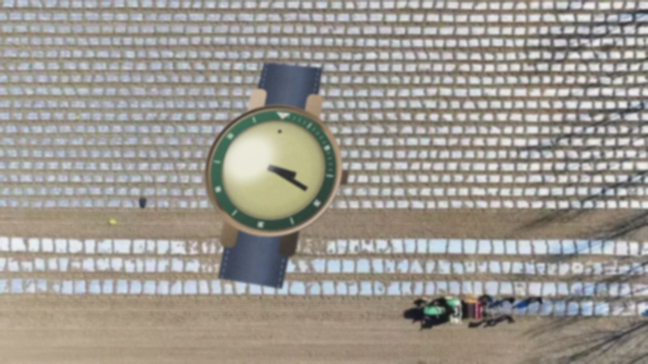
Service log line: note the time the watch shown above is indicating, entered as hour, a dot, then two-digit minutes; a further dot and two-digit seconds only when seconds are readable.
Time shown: 3.19
